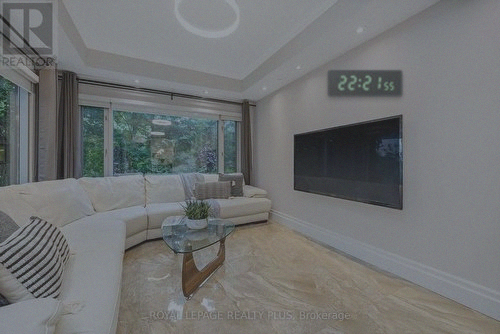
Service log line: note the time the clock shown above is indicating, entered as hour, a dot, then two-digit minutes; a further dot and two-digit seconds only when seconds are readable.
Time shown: 22.21
